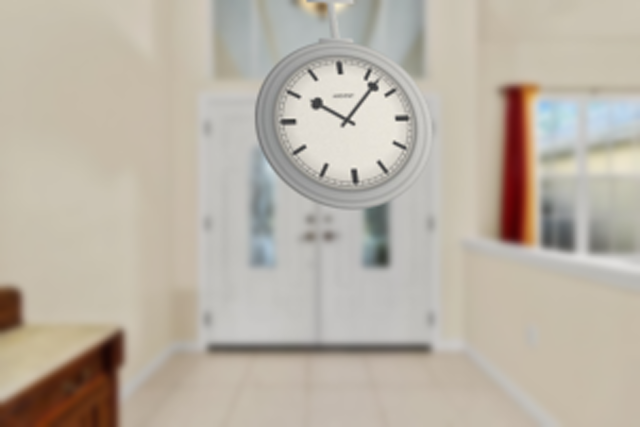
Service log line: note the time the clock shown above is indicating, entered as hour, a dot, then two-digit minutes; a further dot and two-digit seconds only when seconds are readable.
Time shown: 10.07
